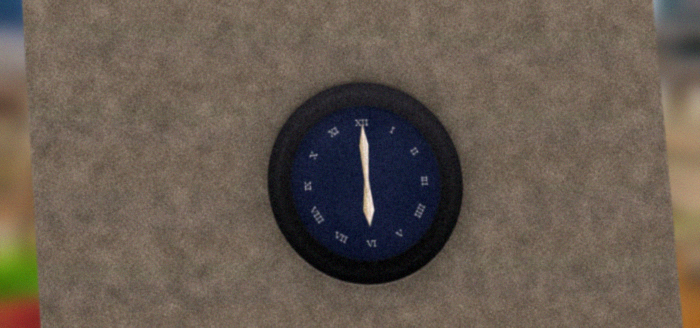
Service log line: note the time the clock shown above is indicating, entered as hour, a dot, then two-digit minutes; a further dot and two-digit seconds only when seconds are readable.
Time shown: 6.00
